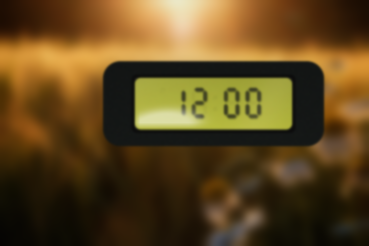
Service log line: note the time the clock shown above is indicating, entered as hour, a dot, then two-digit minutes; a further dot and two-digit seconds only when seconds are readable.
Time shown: 12.00
